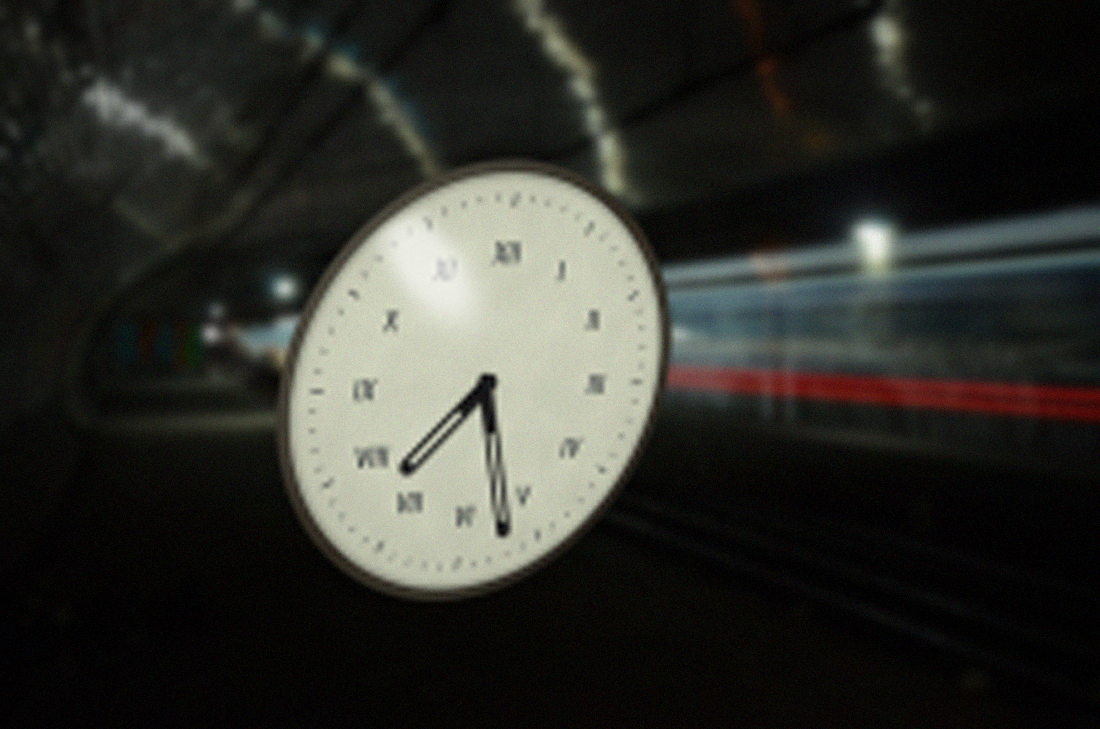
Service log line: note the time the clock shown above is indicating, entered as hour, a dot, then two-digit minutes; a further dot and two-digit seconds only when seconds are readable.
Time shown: 7.27
